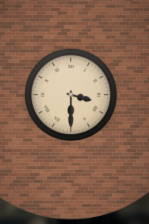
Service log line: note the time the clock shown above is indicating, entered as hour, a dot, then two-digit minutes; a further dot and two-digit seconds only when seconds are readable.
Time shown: 3.30
